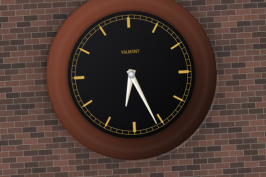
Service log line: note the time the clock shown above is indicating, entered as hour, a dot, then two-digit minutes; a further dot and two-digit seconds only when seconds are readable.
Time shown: 6.26
